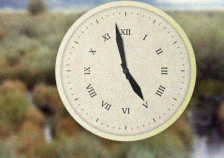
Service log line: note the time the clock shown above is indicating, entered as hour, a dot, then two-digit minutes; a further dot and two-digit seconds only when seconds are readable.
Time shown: 4.58
